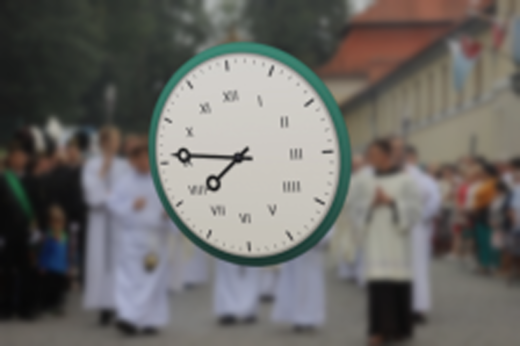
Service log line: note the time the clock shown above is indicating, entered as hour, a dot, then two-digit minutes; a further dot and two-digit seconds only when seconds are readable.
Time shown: 7.46
